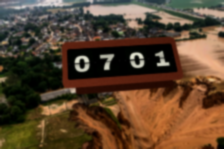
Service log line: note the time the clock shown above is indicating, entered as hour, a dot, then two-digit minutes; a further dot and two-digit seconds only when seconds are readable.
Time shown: 7.01
